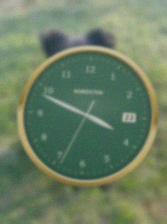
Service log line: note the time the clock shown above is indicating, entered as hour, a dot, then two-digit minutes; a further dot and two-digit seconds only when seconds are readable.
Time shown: 3.48.34
